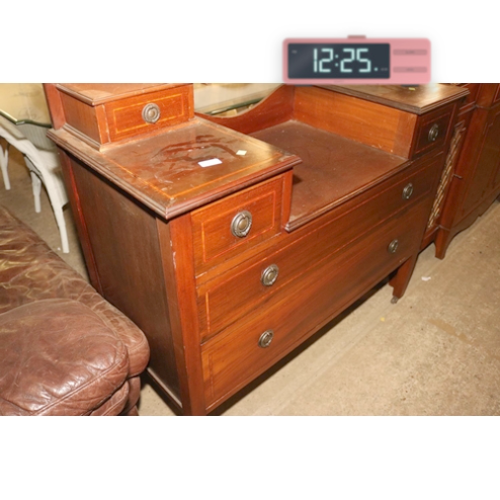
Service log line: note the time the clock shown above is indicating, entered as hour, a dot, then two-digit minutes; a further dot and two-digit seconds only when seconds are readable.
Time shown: 12.25
